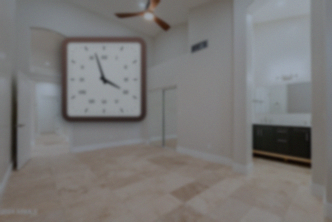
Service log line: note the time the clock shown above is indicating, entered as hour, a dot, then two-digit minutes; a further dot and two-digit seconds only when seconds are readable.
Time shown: 3.57
